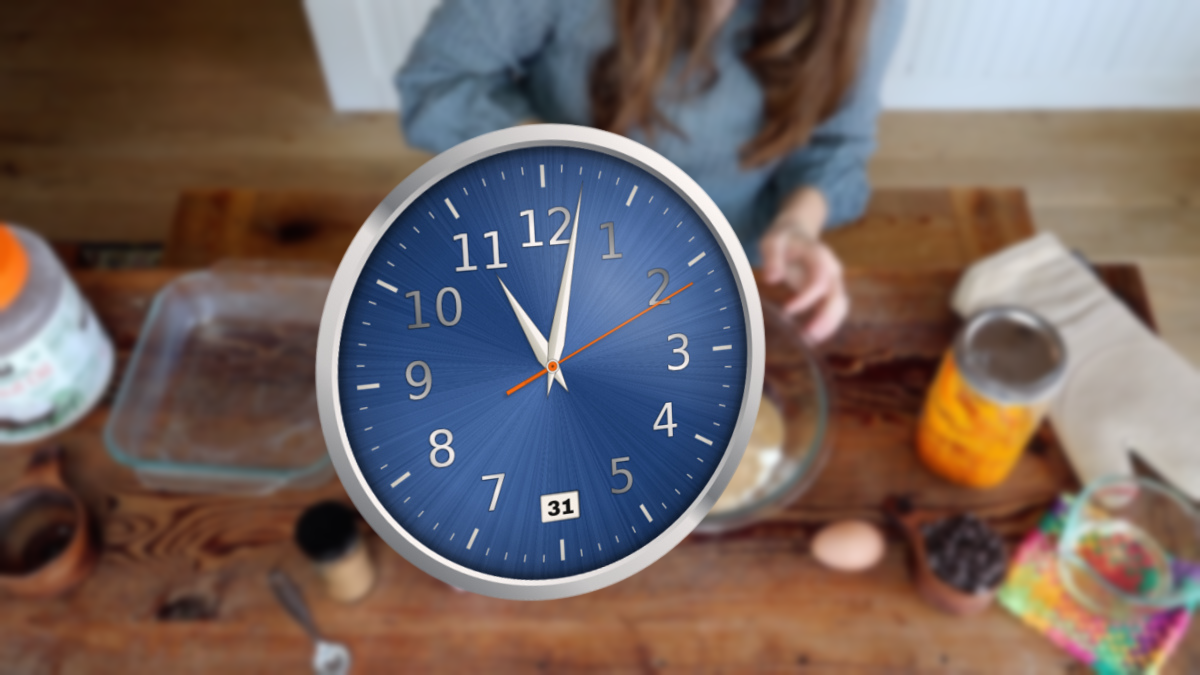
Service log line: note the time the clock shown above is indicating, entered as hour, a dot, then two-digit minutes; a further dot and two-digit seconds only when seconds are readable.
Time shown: 11.02.11
